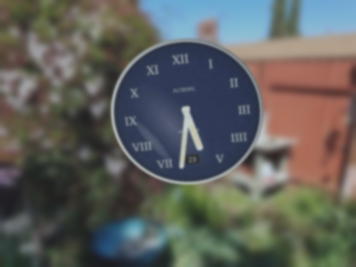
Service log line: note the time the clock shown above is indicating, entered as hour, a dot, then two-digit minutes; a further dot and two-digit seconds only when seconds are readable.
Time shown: 5.32
